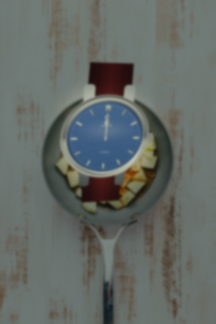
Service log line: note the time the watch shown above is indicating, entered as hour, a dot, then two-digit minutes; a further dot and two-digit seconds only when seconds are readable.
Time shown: 12.00
